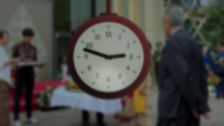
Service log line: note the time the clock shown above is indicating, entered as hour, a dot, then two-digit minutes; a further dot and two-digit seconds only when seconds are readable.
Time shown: 2.48
